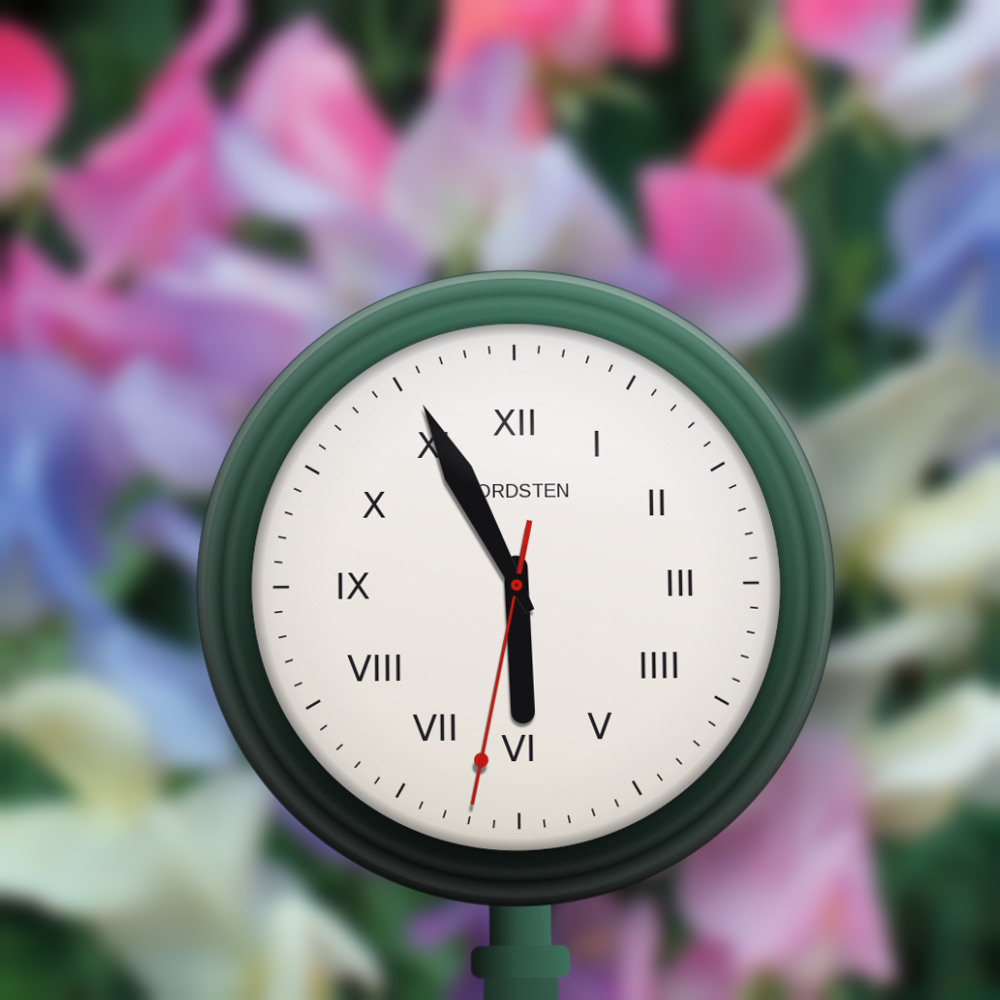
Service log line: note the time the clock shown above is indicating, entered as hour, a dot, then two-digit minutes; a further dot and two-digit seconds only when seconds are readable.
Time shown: 5.55.32
